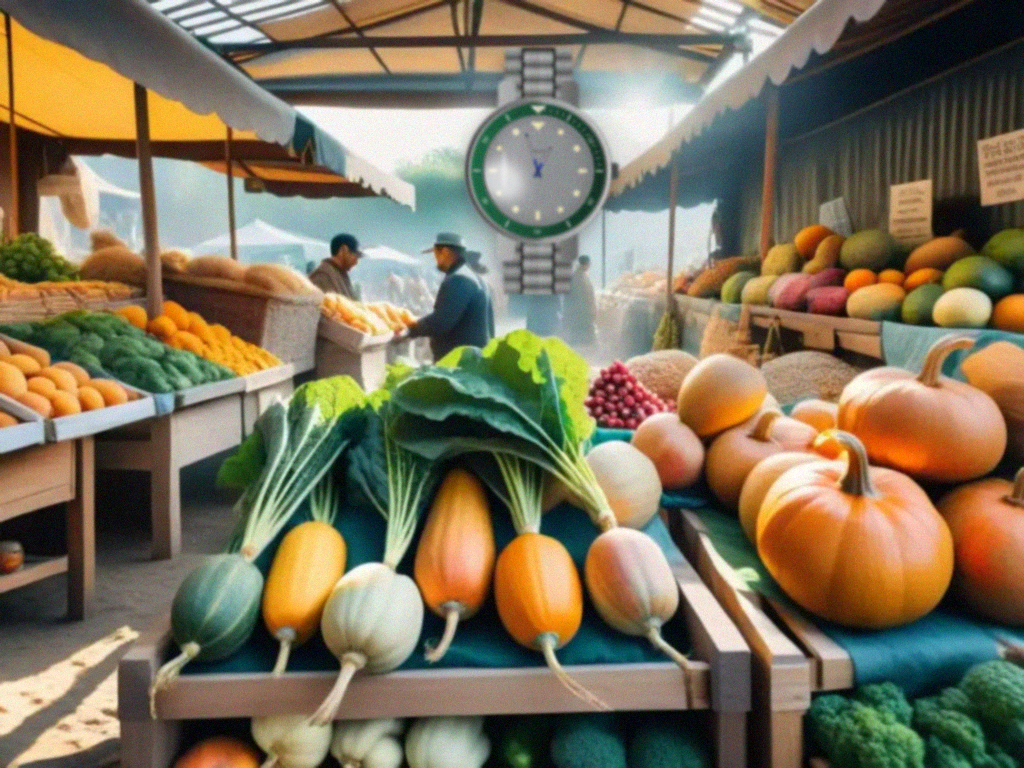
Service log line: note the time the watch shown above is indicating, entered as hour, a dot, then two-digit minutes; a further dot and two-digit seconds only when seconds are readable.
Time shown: 12.57
